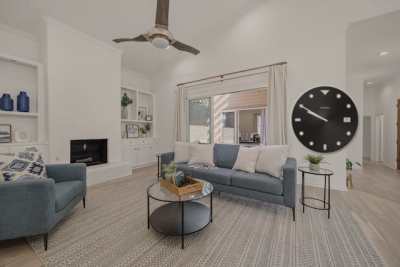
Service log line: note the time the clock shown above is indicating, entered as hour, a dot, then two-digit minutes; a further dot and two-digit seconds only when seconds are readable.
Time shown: 9.50
